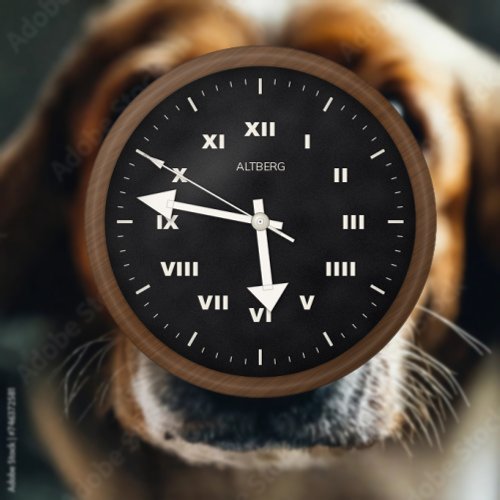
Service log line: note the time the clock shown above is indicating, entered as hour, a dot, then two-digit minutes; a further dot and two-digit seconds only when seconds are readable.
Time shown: 5.46.50
